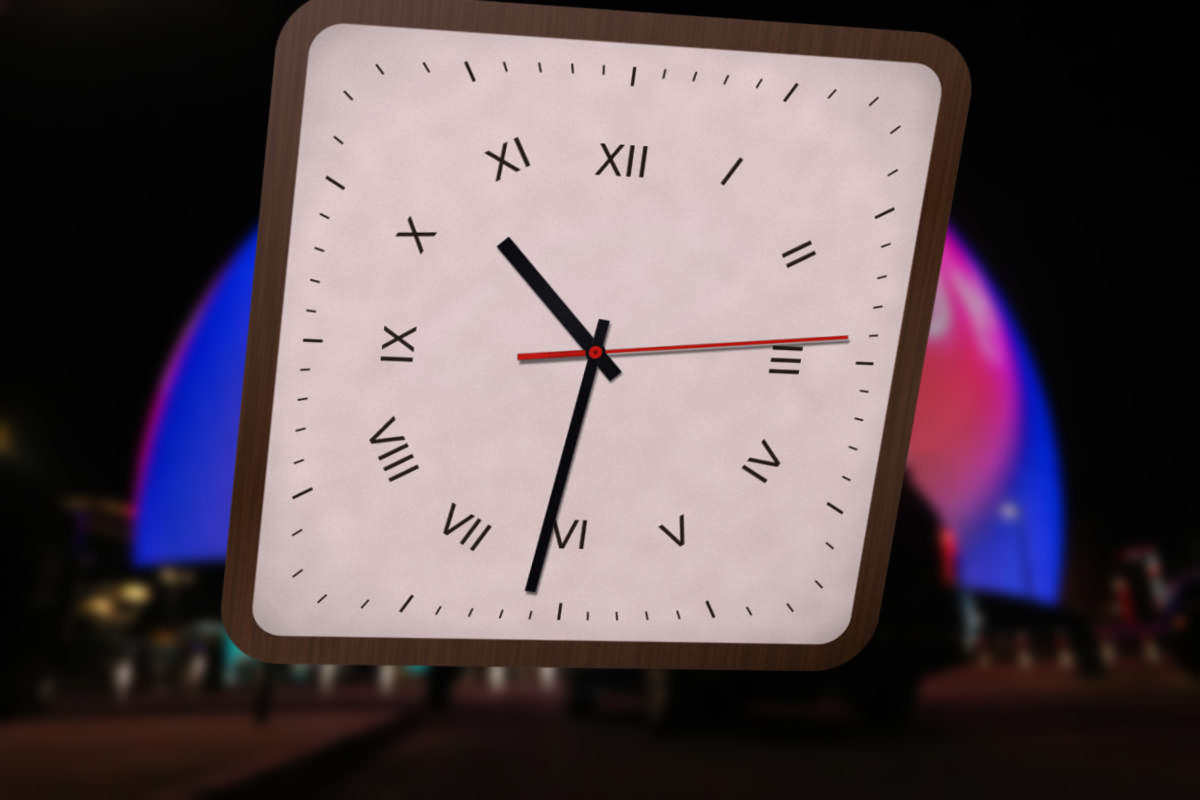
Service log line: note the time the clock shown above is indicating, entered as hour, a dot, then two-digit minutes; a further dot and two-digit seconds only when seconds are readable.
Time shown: 10.31.14
